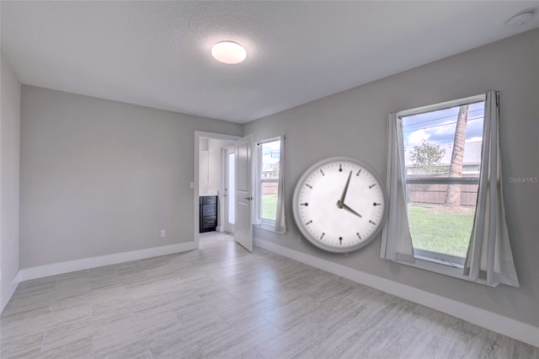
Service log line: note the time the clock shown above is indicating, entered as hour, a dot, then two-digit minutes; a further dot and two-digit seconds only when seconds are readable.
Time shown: 4.03
